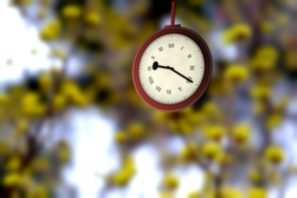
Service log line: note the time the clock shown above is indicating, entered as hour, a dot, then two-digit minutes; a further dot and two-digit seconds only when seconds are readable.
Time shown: 9.20
